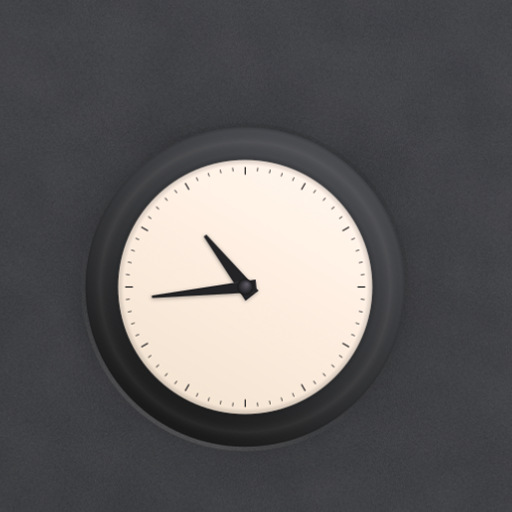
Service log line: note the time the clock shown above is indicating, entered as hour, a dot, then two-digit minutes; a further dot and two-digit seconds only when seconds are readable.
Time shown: 10.44
